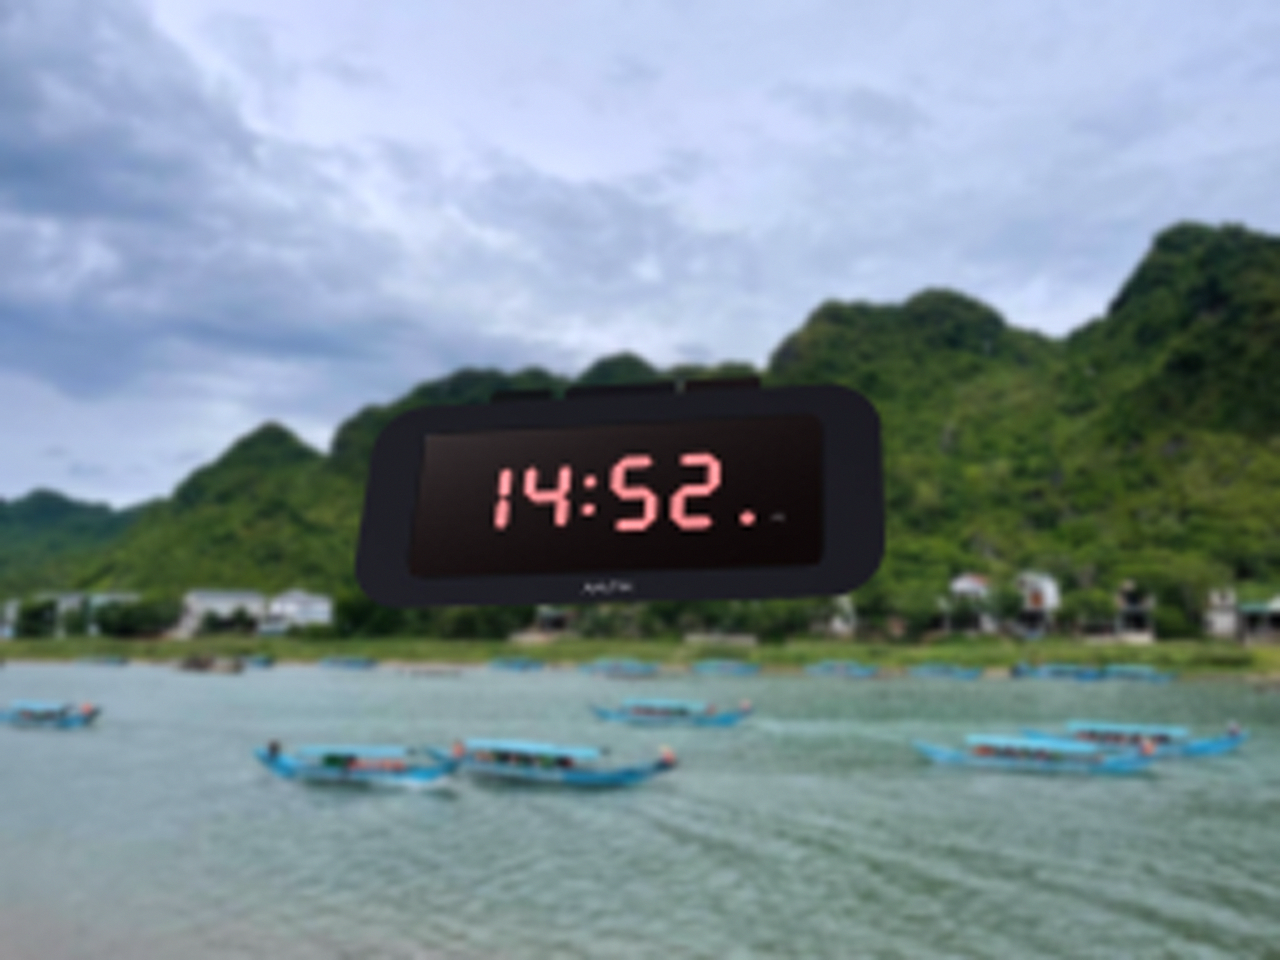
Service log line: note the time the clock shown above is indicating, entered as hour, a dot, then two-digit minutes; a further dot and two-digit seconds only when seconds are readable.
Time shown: 14.52
